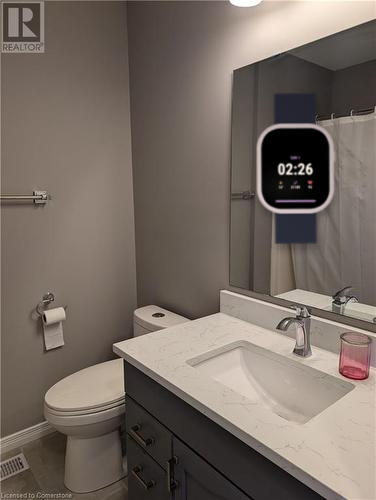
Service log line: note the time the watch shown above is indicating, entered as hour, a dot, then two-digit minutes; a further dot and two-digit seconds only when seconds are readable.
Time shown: 2.26
